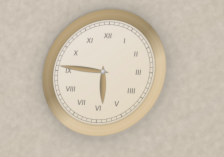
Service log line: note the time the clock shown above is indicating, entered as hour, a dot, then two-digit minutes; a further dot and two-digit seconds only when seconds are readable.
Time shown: 5.46
